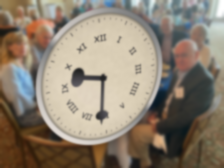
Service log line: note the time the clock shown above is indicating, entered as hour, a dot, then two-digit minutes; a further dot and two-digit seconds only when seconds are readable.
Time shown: 9.31
